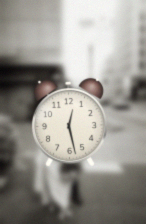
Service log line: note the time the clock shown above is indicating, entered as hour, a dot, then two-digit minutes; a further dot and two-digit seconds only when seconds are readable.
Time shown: 12.28
